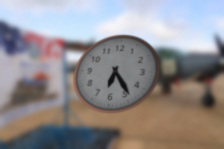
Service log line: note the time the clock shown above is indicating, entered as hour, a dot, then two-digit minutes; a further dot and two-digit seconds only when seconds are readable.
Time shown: 6.24
